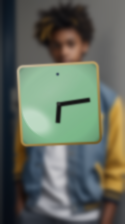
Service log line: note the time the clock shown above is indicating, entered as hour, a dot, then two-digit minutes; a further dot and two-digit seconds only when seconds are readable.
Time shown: 6.14
